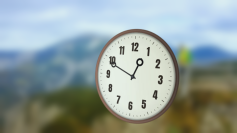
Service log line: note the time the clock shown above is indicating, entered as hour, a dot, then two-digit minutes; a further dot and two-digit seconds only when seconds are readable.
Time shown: 12.49
